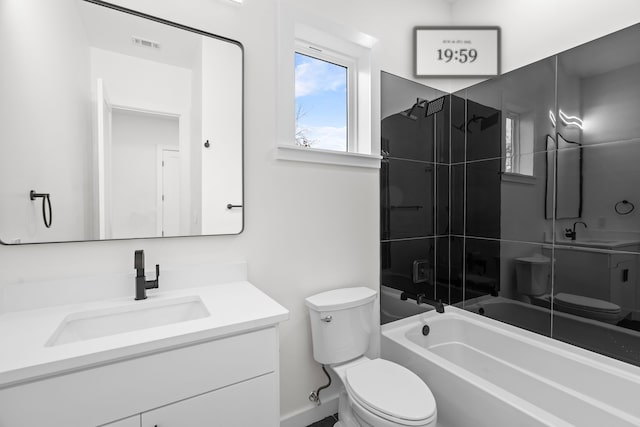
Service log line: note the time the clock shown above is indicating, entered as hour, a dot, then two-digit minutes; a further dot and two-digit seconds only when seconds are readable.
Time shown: 19.59
